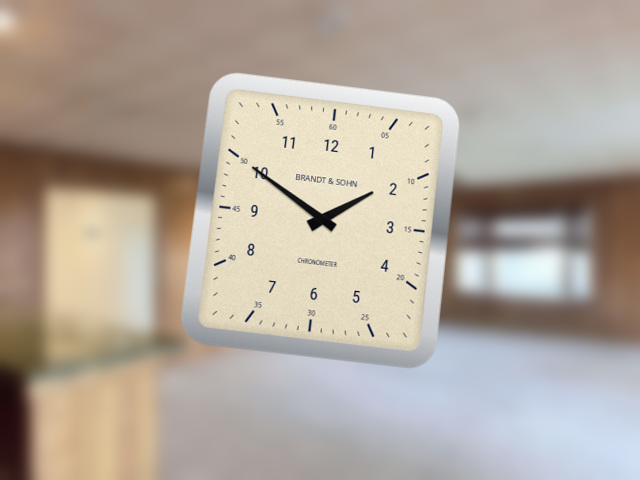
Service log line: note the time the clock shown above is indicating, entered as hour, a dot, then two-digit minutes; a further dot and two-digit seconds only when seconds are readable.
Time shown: 1.50
